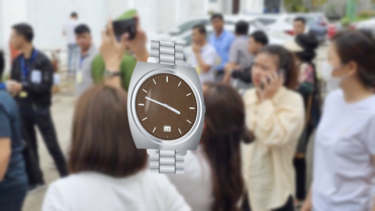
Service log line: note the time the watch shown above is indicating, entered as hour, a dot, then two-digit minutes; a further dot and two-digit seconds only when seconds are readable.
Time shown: 3.48
